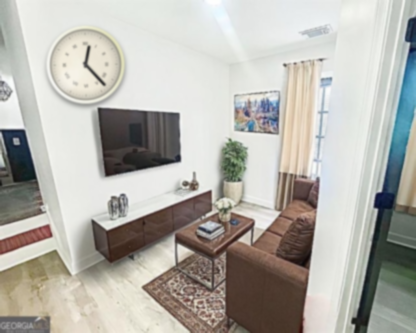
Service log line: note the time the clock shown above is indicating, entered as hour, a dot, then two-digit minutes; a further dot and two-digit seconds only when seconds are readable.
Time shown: 12.23
